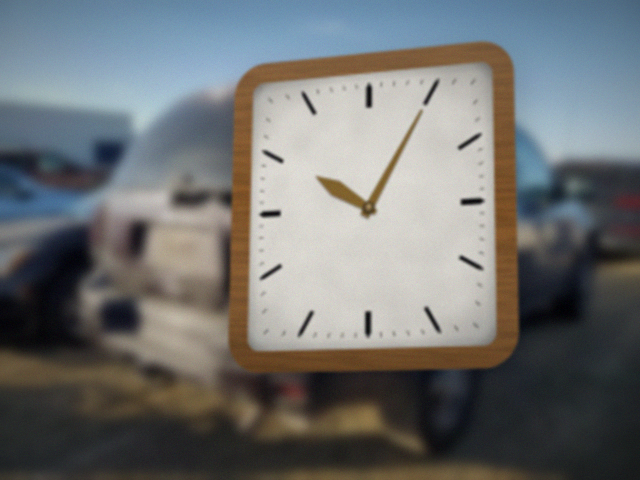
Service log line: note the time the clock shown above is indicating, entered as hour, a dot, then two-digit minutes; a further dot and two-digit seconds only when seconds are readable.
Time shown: 10.05
